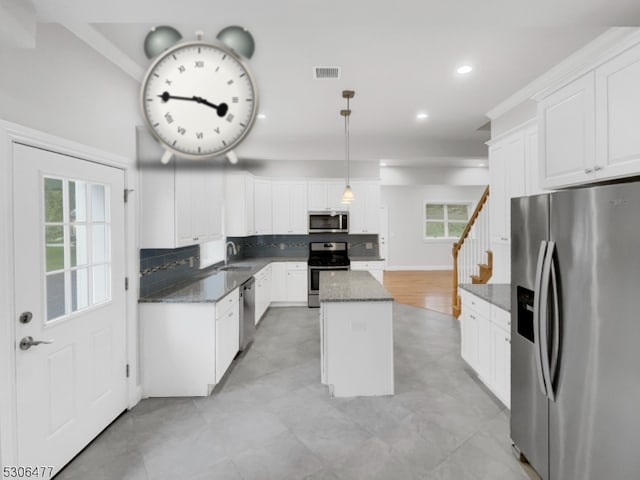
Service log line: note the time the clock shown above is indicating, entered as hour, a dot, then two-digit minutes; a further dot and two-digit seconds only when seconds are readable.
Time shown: 3.46
